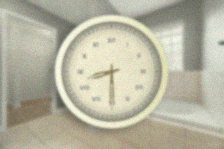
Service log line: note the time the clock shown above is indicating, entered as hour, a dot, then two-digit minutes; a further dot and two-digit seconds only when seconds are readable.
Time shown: 8.30
